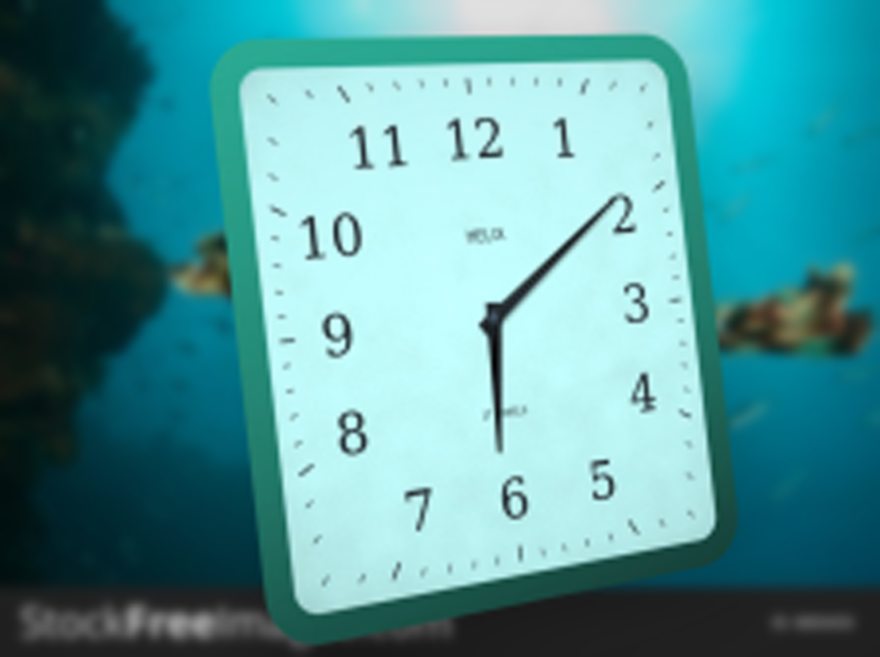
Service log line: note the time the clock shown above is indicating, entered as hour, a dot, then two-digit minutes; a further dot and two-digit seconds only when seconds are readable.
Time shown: 6.09
